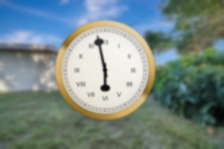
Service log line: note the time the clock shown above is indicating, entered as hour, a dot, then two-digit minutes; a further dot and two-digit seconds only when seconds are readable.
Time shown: 5.58
